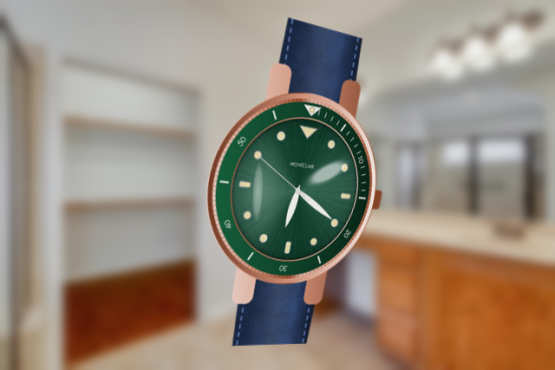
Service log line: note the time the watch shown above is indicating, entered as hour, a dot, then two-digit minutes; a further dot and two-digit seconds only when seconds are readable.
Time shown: 6.19.50
